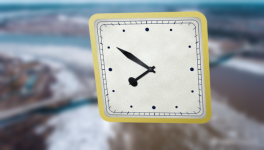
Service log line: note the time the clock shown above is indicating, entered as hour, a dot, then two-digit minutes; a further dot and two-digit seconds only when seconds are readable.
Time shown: 7.51
